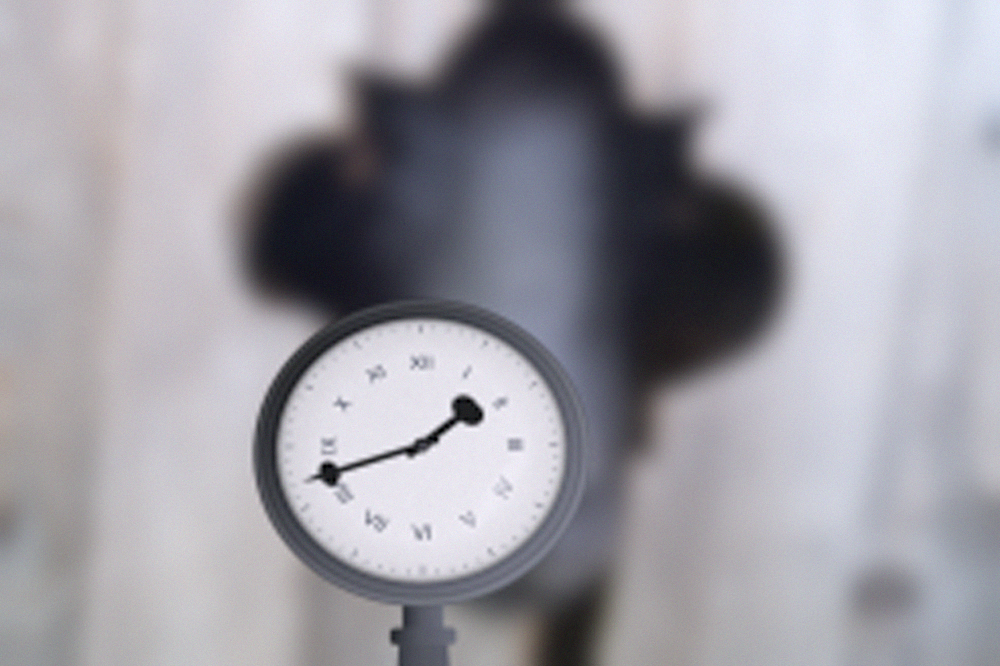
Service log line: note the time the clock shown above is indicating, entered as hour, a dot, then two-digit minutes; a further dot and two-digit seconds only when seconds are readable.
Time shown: 1.42
